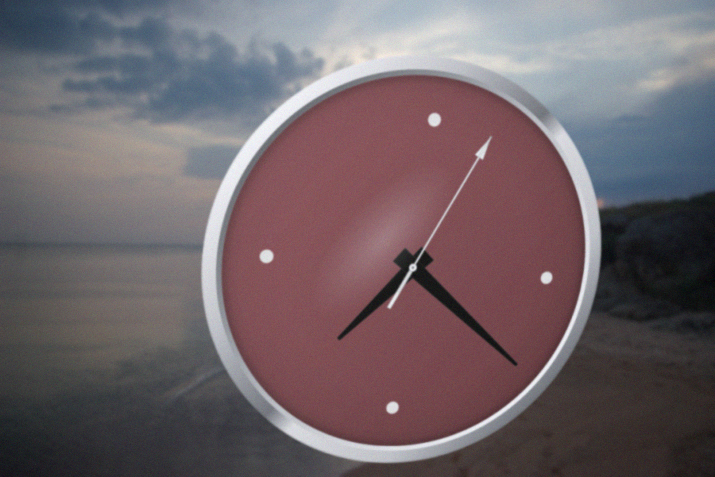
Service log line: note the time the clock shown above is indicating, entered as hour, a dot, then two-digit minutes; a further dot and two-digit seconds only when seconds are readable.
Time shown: 7.21.04
